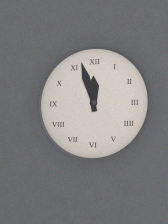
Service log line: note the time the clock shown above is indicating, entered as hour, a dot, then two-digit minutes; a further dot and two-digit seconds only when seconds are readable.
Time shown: 11.57
